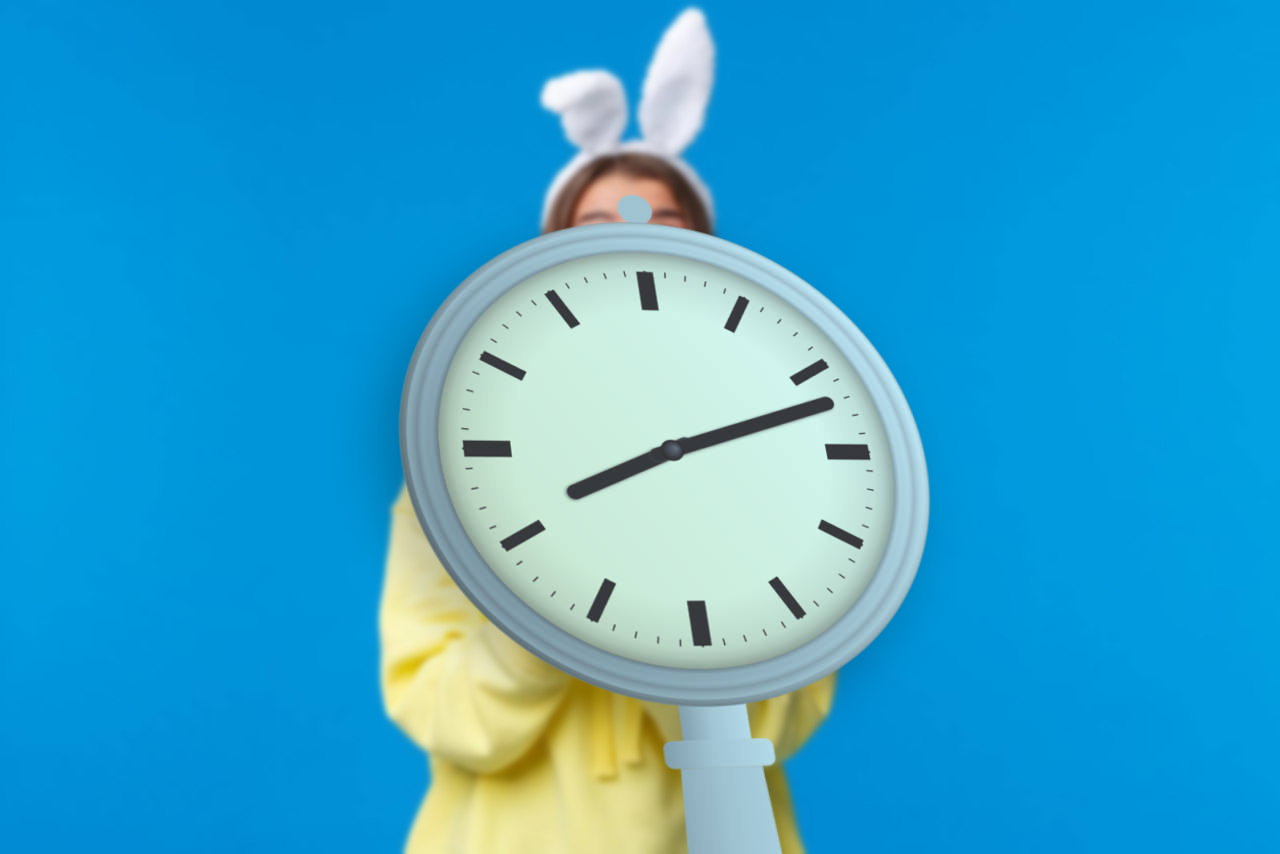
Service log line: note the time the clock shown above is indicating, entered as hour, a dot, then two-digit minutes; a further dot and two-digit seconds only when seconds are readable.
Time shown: 8.12
